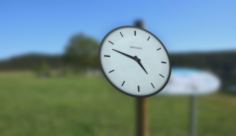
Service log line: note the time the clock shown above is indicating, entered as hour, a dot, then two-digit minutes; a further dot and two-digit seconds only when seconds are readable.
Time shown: 4.48
